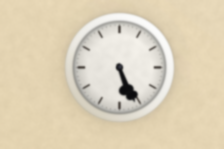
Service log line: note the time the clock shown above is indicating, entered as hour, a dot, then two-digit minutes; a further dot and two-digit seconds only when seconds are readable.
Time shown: 5.26
